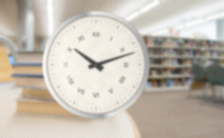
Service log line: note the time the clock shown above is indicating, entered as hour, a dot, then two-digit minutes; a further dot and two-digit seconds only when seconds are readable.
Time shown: 10.12
